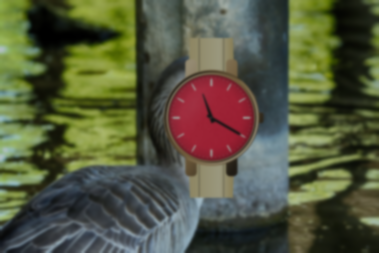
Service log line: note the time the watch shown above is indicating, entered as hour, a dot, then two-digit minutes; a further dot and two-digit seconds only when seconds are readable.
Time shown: 11.20
